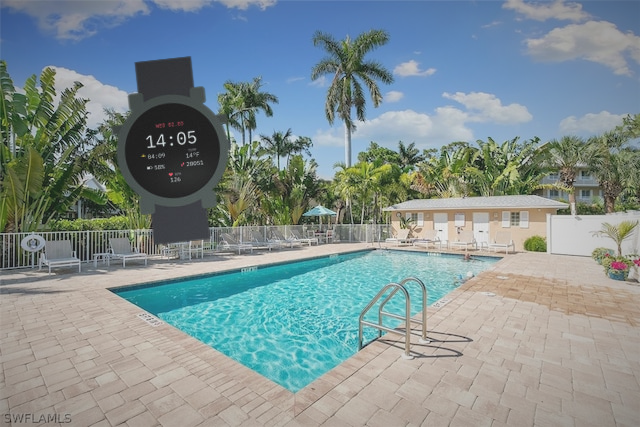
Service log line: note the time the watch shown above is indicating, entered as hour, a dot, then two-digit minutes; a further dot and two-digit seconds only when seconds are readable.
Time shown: 14.05
